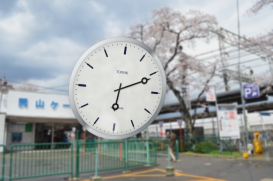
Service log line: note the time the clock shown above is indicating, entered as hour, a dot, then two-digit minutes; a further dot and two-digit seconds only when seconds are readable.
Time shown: 6.11
